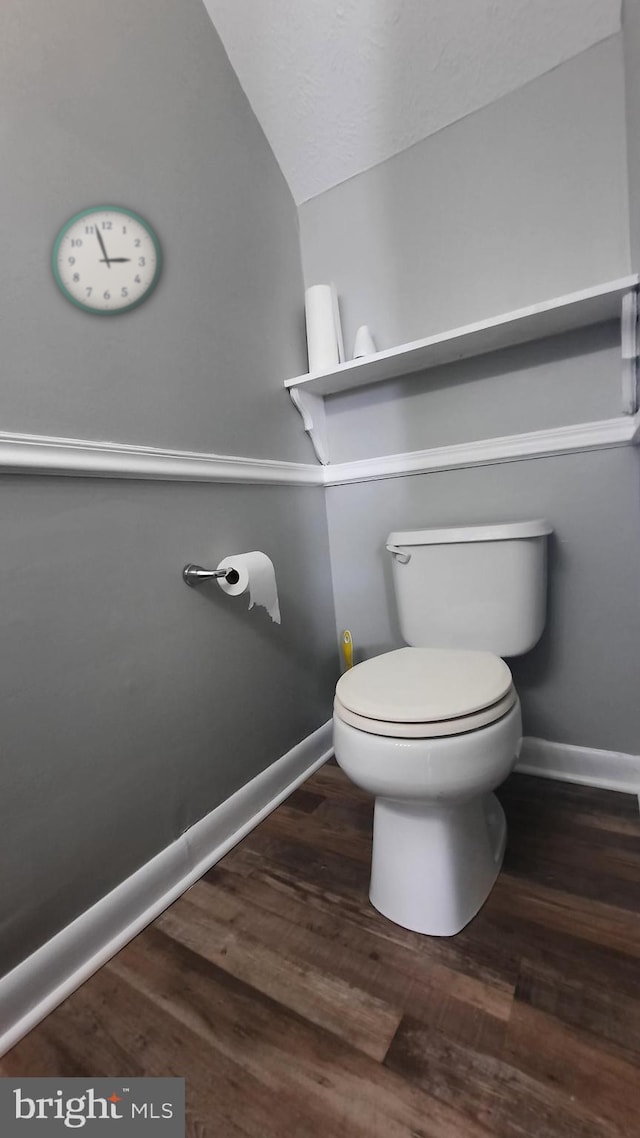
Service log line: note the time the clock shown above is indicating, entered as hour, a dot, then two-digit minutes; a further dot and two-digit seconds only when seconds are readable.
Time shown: 2.57
